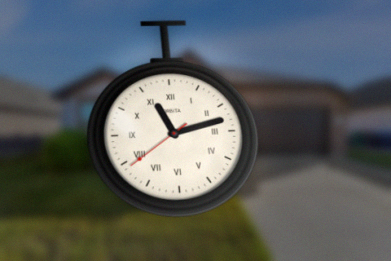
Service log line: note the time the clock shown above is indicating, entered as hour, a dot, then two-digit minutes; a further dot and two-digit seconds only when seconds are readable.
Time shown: 11.12.39
